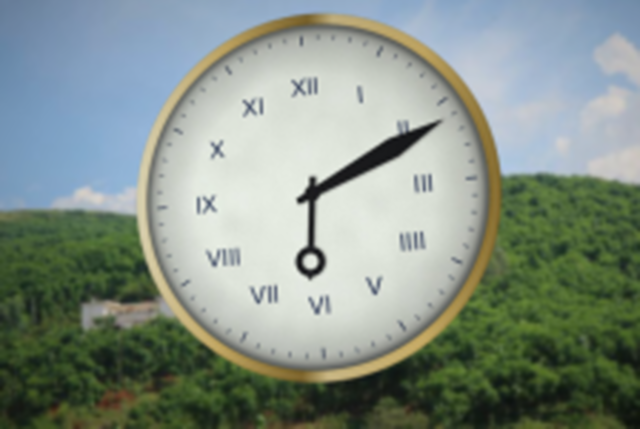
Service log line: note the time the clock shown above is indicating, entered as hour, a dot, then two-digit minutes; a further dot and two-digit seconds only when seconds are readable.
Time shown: 6.11
